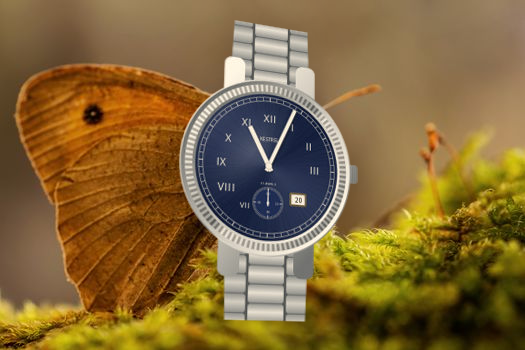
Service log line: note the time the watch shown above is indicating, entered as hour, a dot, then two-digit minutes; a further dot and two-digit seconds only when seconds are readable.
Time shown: 11.04
